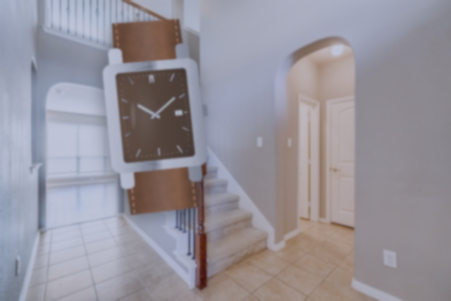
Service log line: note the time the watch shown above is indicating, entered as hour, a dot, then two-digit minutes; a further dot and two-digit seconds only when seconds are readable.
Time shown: 10.09
